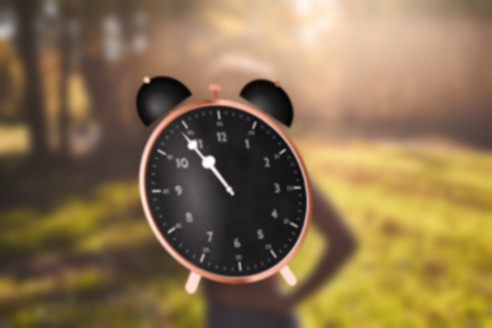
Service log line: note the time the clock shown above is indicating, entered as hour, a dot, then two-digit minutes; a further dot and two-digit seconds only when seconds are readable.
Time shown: 10.54
